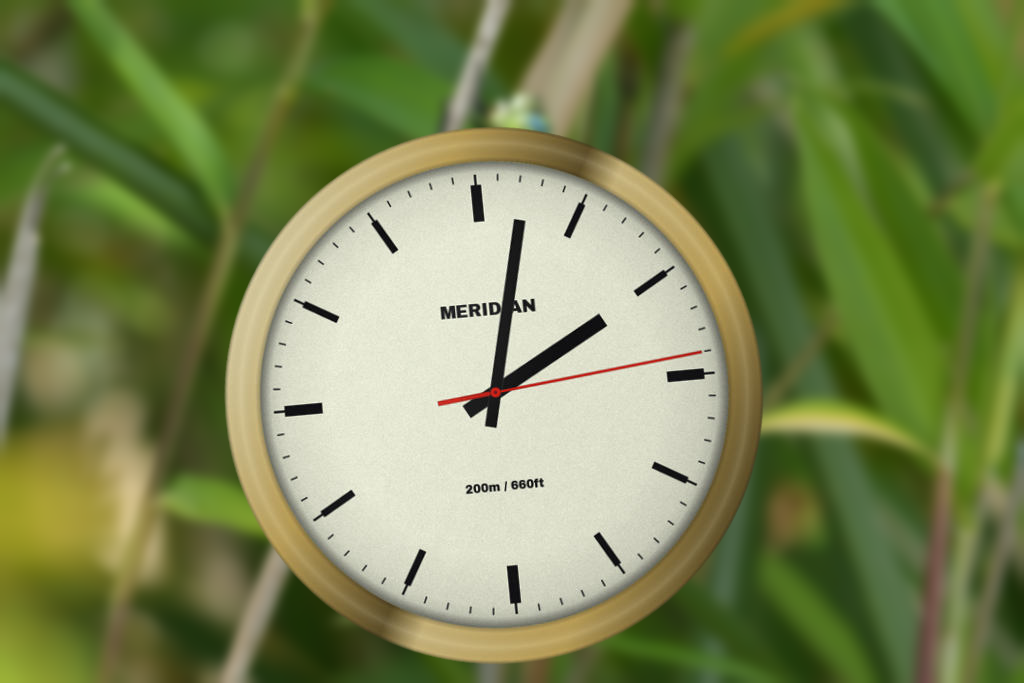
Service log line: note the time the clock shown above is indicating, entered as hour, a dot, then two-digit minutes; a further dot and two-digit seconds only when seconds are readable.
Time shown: 2.02.14
